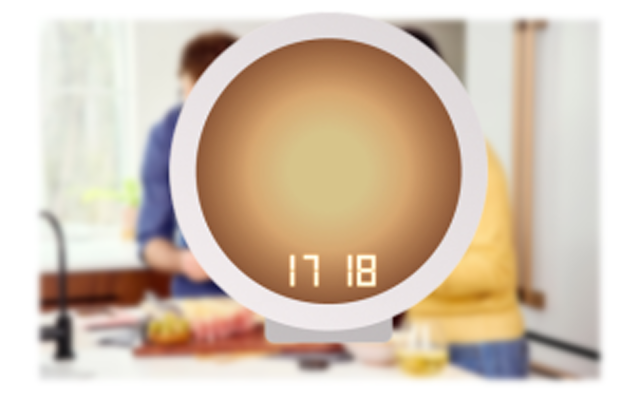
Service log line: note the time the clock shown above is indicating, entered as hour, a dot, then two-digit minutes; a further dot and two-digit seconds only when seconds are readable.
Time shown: 17.18
